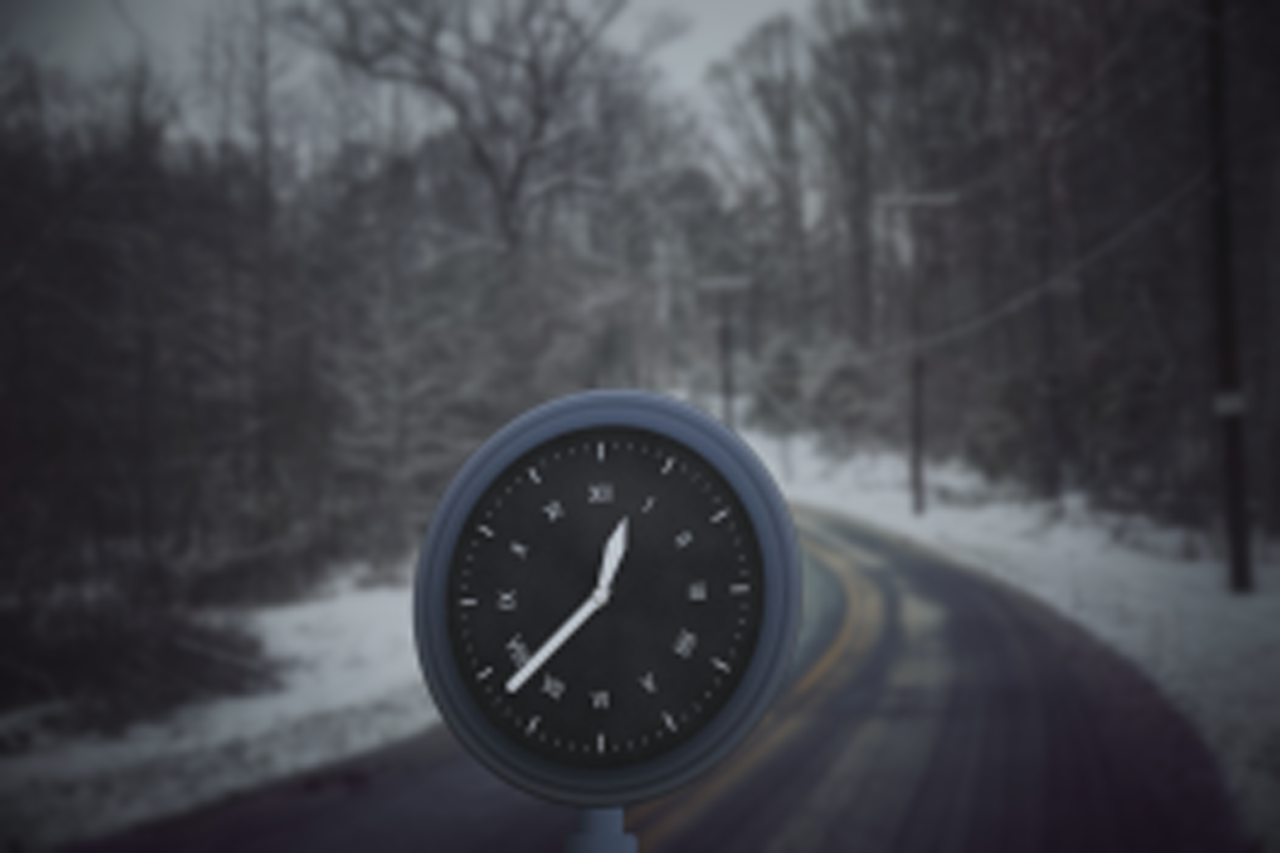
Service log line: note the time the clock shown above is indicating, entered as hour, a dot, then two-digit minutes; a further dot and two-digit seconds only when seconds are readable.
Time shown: 12.38
